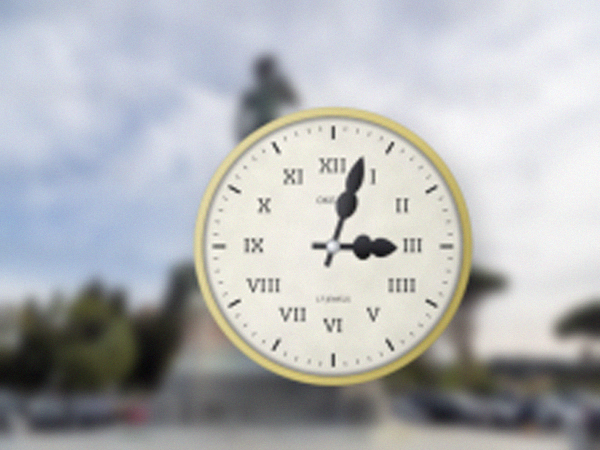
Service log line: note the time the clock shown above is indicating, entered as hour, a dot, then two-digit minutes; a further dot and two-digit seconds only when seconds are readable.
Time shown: 3.03
